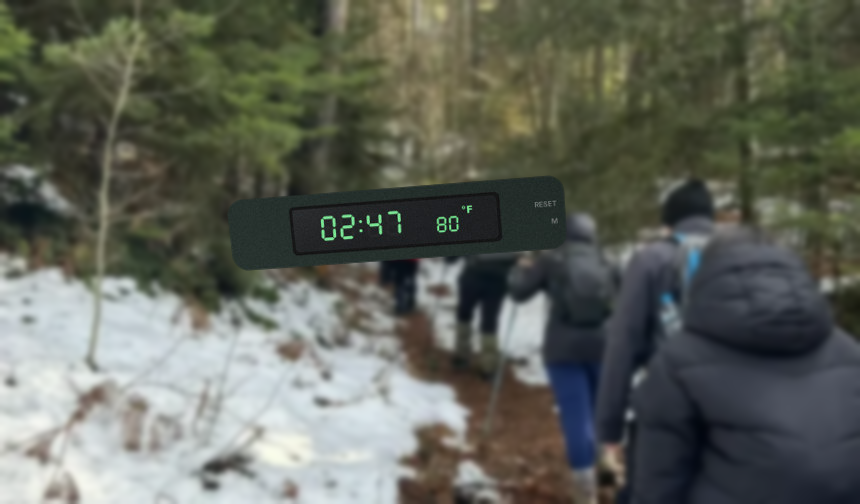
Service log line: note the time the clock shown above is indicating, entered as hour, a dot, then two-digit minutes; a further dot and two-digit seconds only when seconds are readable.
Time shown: 2.47
